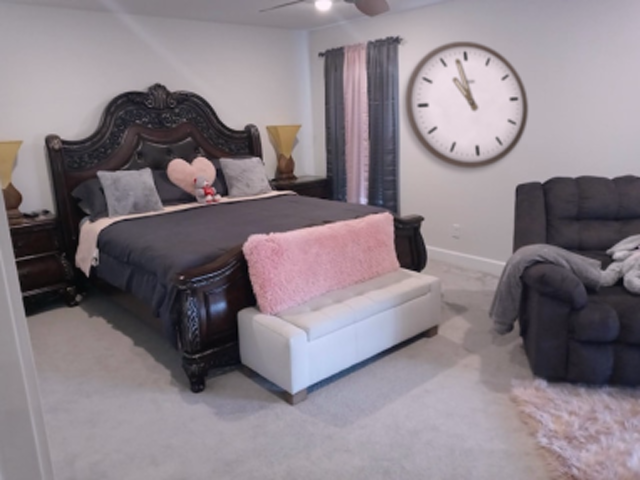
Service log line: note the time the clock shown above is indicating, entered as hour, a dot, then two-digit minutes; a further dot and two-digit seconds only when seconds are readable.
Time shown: 10.58
